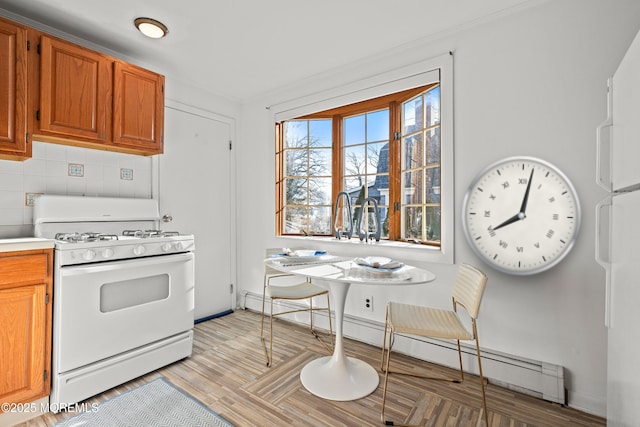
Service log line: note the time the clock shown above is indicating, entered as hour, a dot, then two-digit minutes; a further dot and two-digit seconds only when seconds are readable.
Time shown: 8.02
